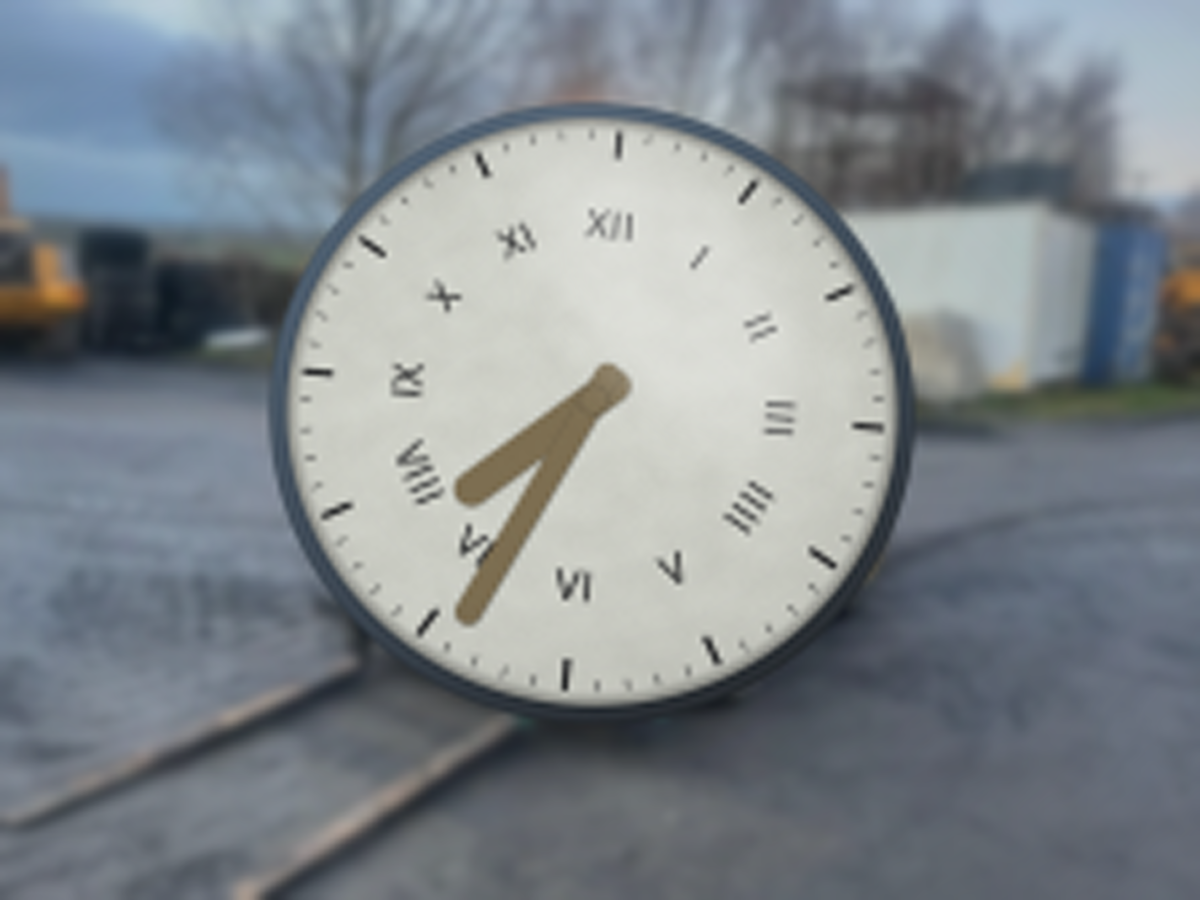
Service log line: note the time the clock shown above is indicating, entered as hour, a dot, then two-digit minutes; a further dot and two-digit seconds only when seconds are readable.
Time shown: 7.34
